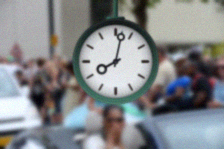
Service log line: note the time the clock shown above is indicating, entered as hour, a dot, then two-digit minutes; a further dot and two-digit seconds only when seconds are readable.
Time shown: 8.02
